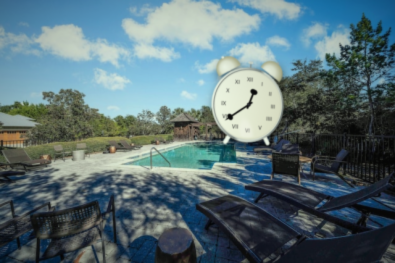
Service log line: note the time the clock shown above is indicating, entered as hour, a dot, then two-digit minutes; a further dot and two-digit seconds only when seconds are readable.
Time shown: 12.39
